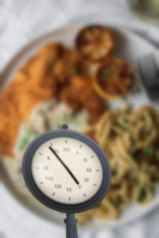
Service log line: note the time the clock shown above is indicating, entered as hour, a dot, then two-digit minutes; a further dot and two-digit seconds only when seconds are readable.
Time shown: 4.54
